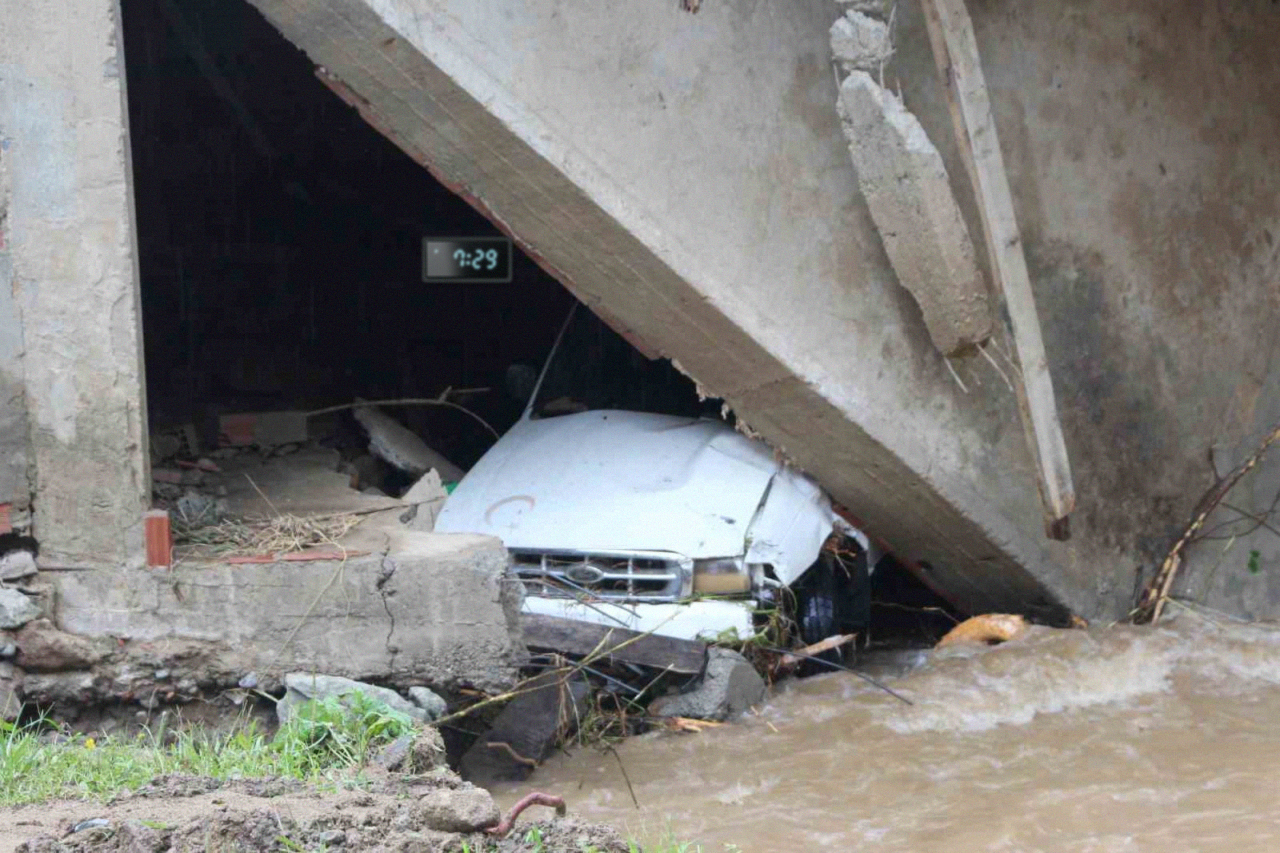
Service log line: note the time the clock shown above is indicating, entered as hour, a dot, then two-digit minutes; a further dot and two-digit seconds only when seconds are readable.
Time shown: 7.29
